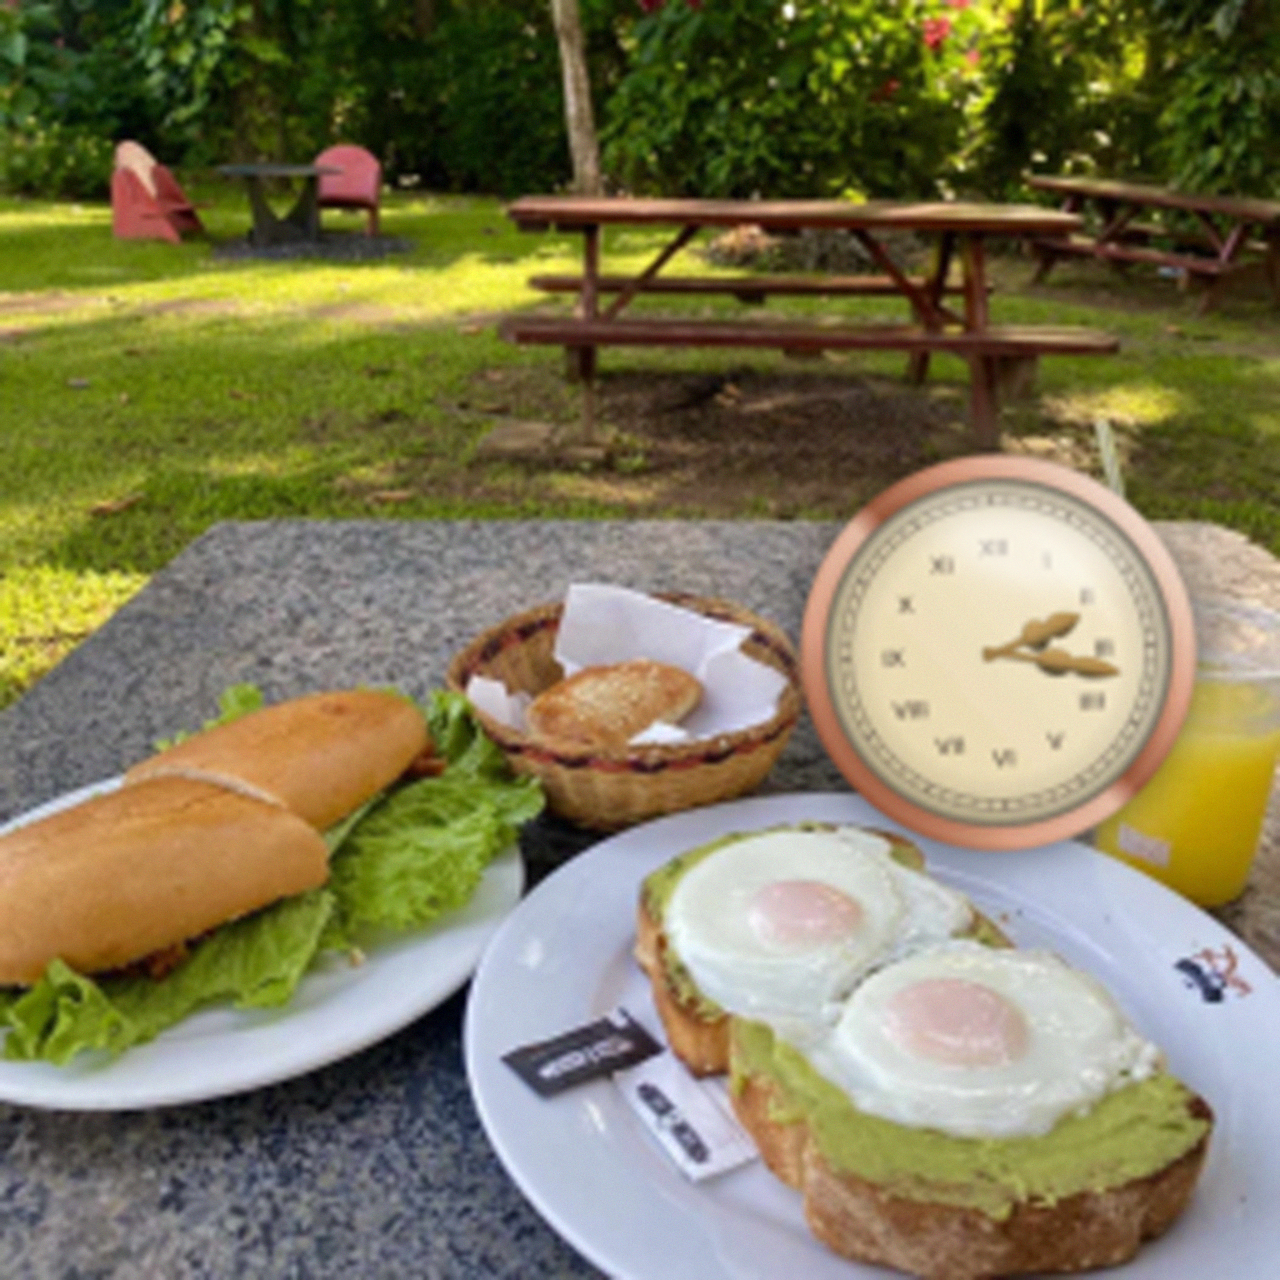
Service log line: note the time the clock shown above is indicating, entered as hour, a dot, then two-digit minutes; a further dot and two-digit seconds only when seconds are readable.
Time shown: 2.17
